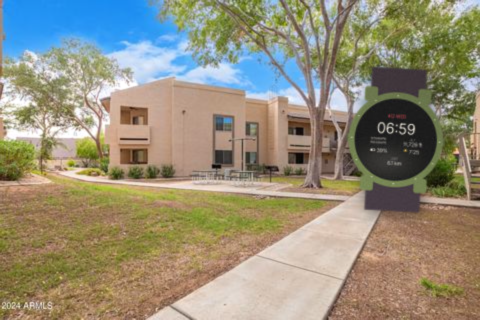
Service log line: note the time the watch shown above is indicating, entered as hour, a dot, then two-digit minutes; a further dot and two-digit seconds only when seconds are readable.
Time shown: 6.59
